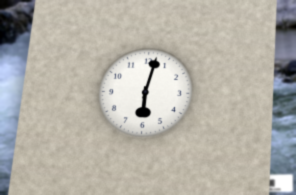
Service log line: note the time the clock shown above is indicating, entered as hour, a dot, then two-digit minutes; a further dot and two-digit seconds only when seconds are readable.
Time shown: 6.02
